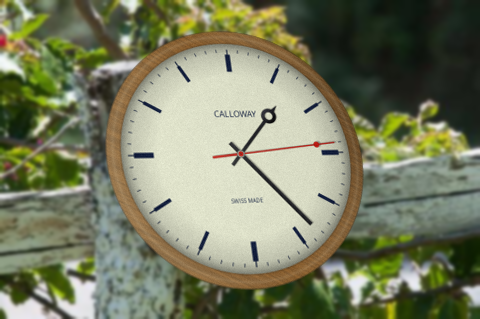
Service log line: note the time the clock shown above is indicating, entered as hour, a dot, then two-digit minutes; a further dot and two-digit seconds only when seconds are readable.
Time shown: 1.23.14
